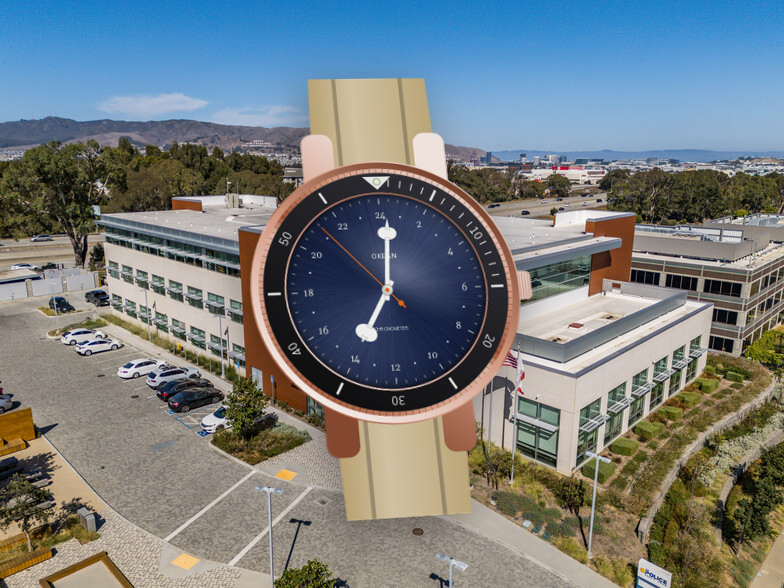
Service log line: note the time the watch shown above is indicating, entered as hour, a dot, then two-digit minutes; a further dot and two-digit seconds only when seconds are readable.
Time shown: 14.00.53
